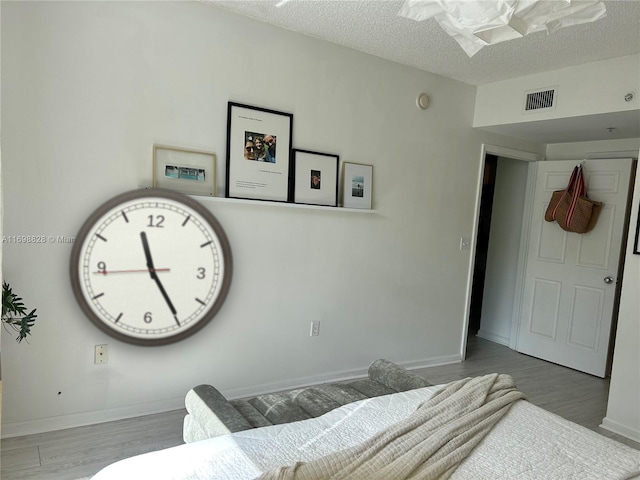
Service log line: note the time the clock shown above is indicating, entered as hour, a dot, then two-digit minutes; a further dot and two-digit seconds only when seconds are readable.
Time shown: 11.24.44
